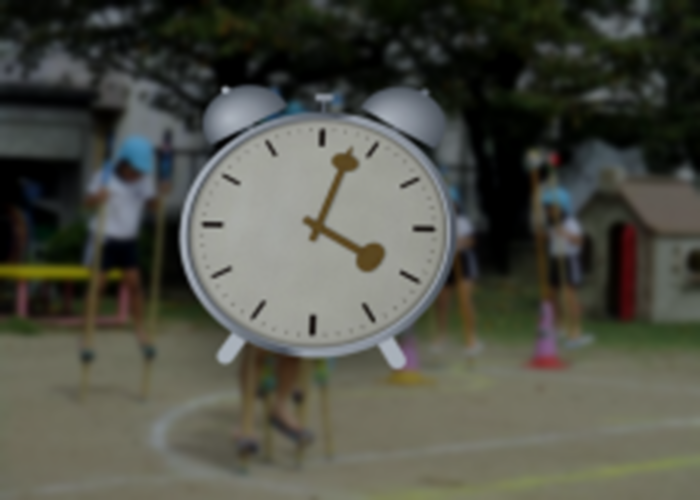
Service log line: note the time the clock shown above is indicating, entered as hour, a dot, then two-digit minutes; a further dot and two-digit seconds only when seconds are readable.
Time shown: 4.03
